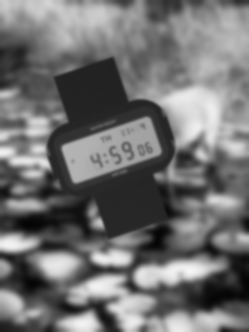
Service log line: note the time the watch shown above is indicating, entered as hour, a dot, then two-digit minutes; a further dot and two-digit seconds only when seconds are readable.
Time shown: 4.59.06
